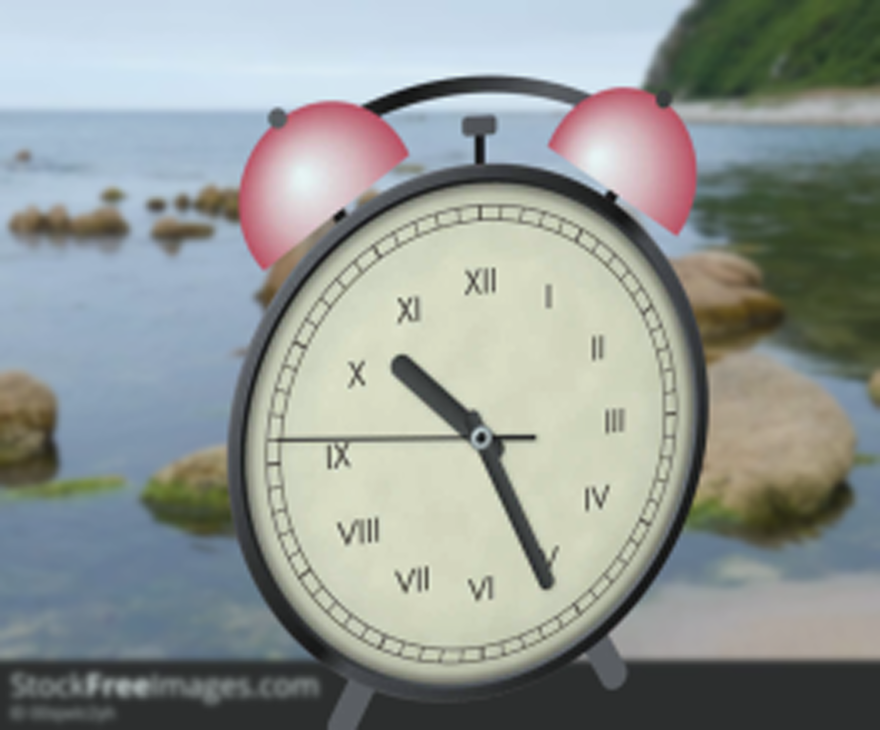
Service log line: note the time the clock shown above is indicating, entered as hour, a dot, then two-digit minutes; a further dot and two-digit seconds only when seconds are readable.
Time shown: 10.25.46
